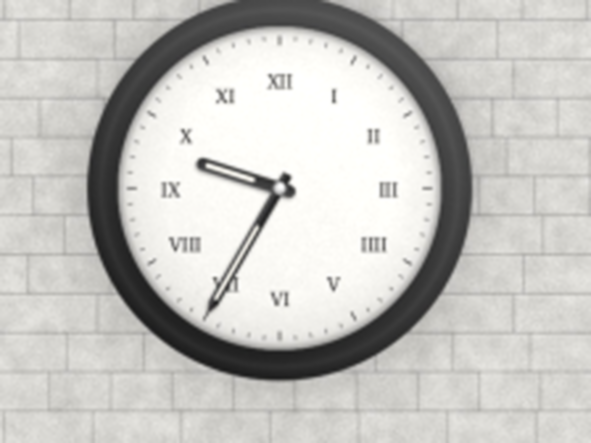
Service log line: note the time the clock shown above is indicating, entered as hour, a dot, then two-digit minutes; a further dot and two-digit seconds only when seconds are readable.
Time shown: 9.35
